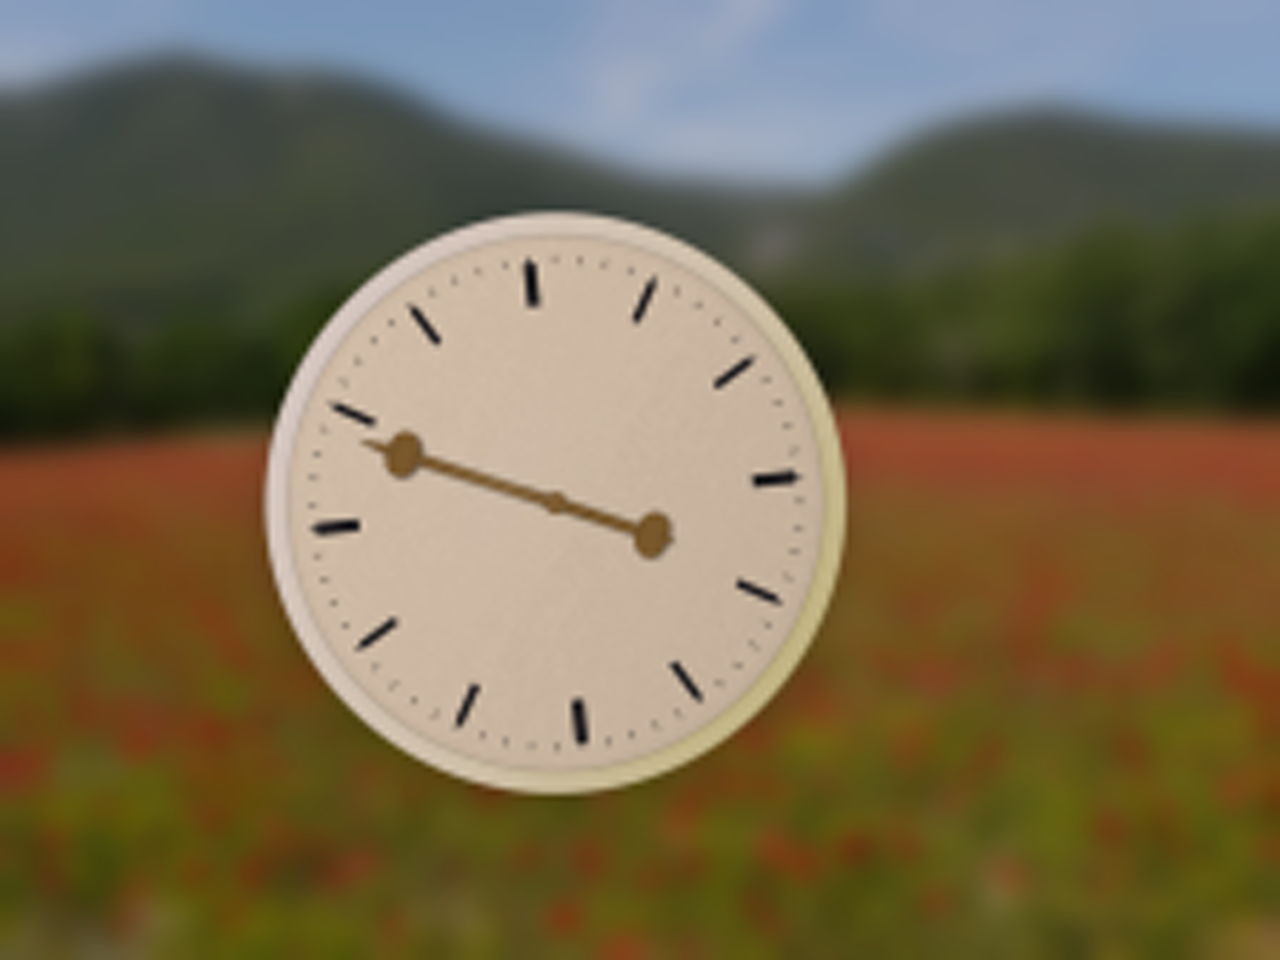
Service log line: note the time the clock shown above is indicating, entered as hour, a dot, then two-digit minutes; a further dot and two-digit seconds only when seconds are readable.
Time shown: 3.49
